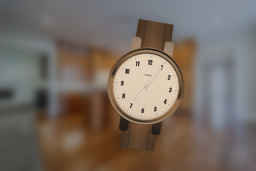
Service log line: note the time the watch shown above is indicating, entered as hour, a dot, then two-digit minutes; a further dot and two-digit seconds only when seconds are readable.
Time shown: 7.05
